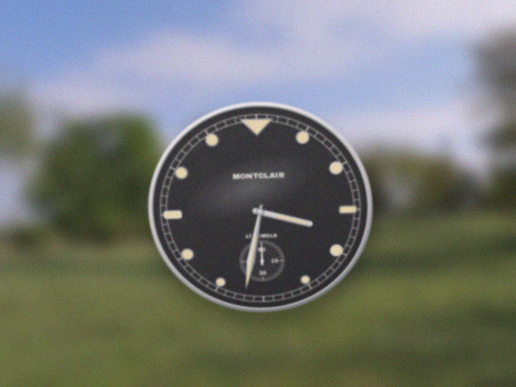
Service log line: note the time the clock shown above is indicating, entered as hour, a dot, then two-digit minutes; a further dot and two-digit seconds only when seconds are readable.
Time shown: 3.32
